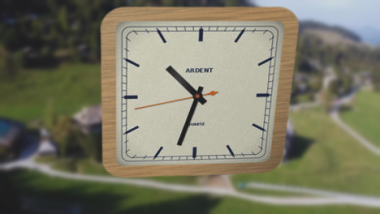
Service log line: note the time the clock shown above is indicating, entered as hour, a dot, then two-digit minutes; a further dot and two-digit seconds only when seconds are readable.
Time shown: 10.32.43
